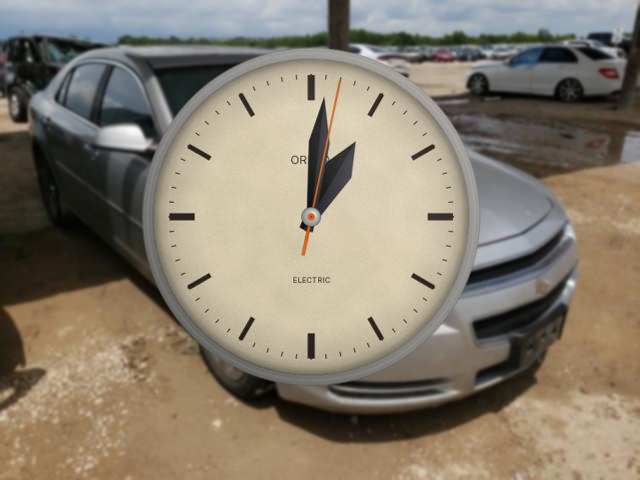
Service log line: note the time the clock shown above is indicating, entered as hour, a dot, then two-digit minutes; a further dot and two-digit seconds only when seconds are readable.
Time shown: 1.01.02
